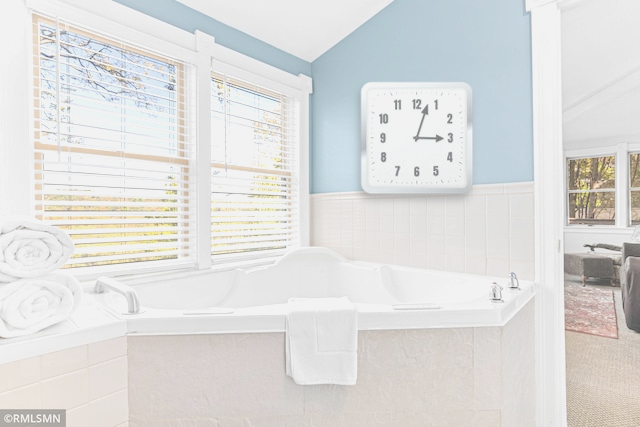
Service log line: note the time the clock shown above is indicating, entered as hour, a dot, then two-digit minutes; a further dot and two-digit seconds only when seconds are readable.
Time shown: 3.03
